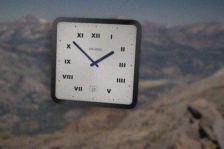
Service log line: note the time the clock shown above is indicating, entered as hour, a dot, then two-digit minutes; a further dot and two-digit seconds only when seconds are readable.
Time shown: 1.52
